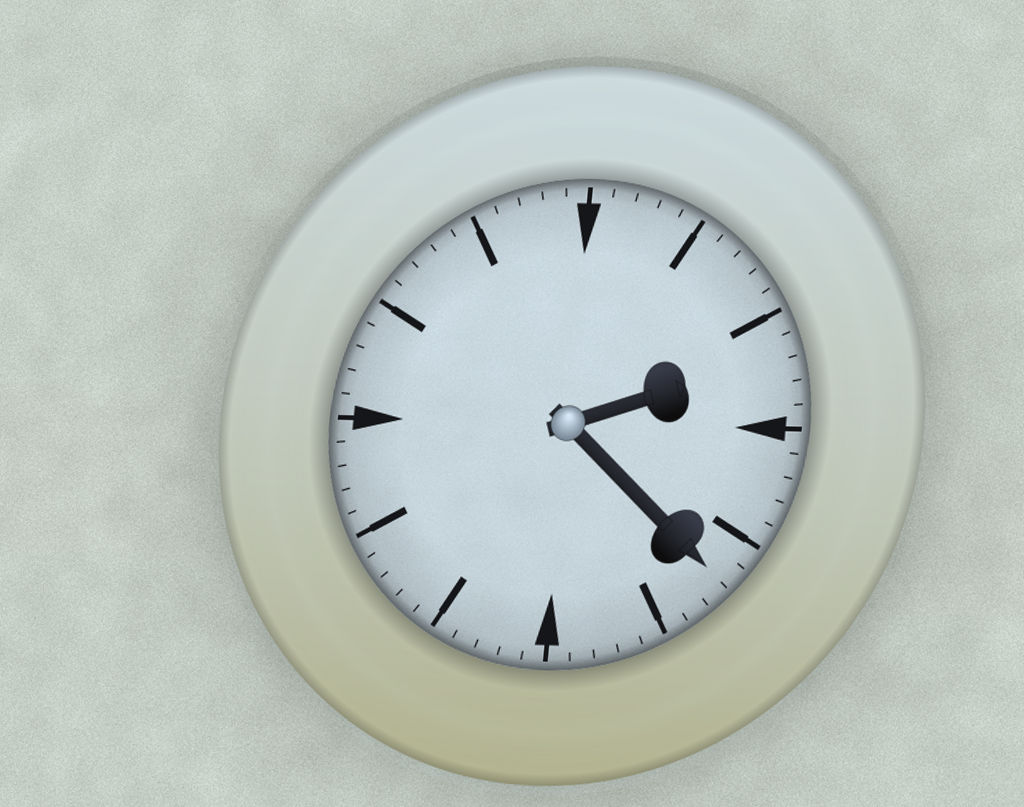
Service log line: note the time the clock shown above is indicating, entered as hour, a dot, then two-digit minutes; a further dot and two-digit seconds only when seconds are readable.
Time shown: 2.22
